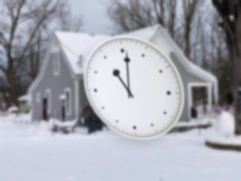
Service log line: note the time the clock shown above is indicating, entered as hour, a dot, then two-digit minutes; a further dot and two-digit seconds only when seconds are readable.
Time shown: 11.01
